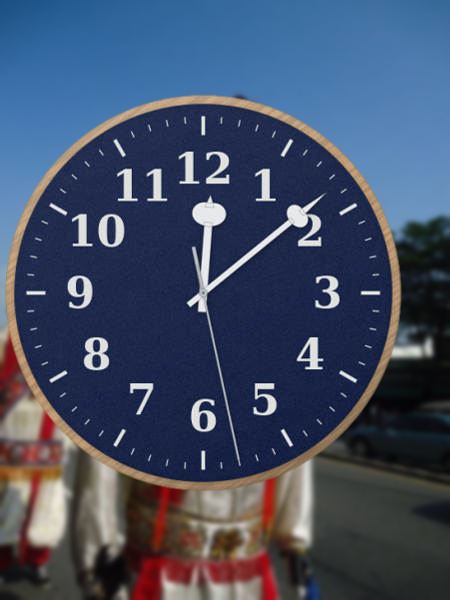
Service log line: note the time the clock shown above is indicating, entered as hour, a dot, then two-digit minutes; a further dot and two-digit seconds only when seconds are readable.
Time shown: 12.08.28
